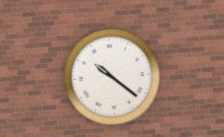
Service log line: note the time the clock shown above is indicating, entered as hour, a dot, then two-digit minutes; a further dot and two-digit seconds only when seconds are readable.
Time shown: 10.22
